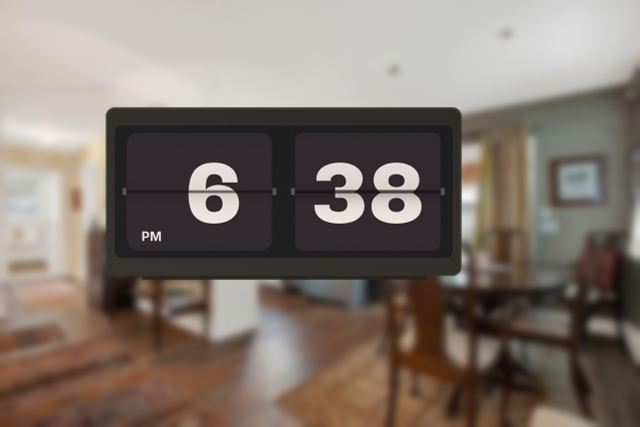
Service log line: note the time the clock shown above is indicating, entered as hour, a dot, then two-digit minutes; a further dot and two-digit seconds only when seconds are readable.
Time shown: 6.38
